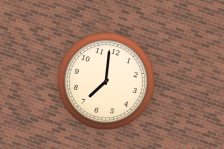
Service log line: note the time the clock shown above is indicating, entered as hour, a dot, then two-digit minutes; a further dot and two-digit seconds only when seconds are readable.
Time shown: 6.58
